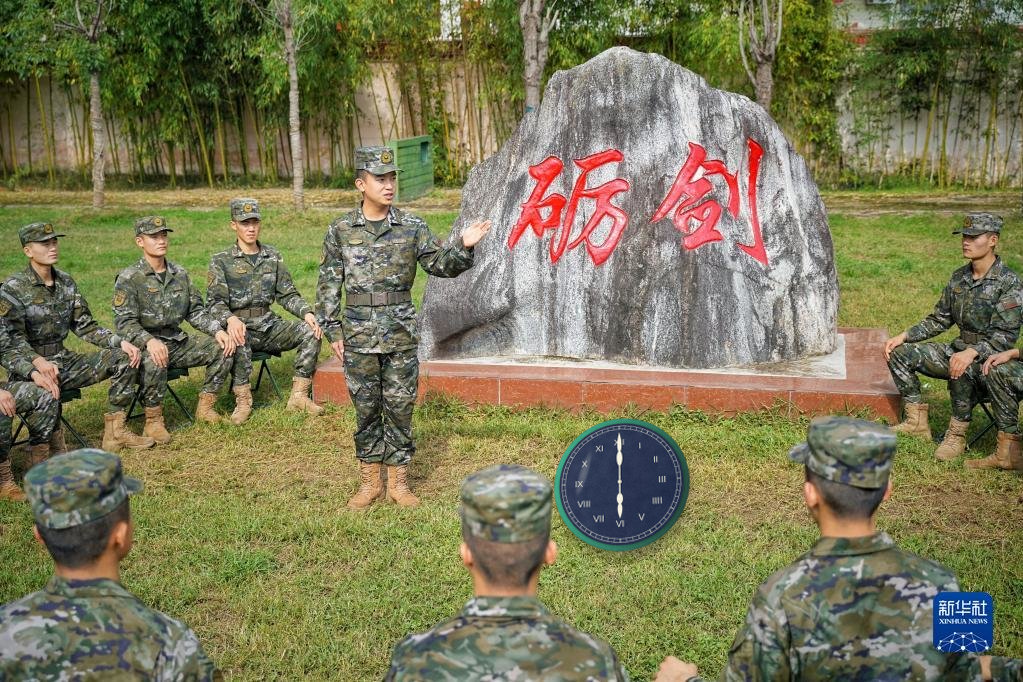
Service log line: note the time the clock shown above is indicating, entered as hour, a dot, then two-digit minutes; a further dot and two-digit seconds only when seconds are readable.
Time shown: 6.00
